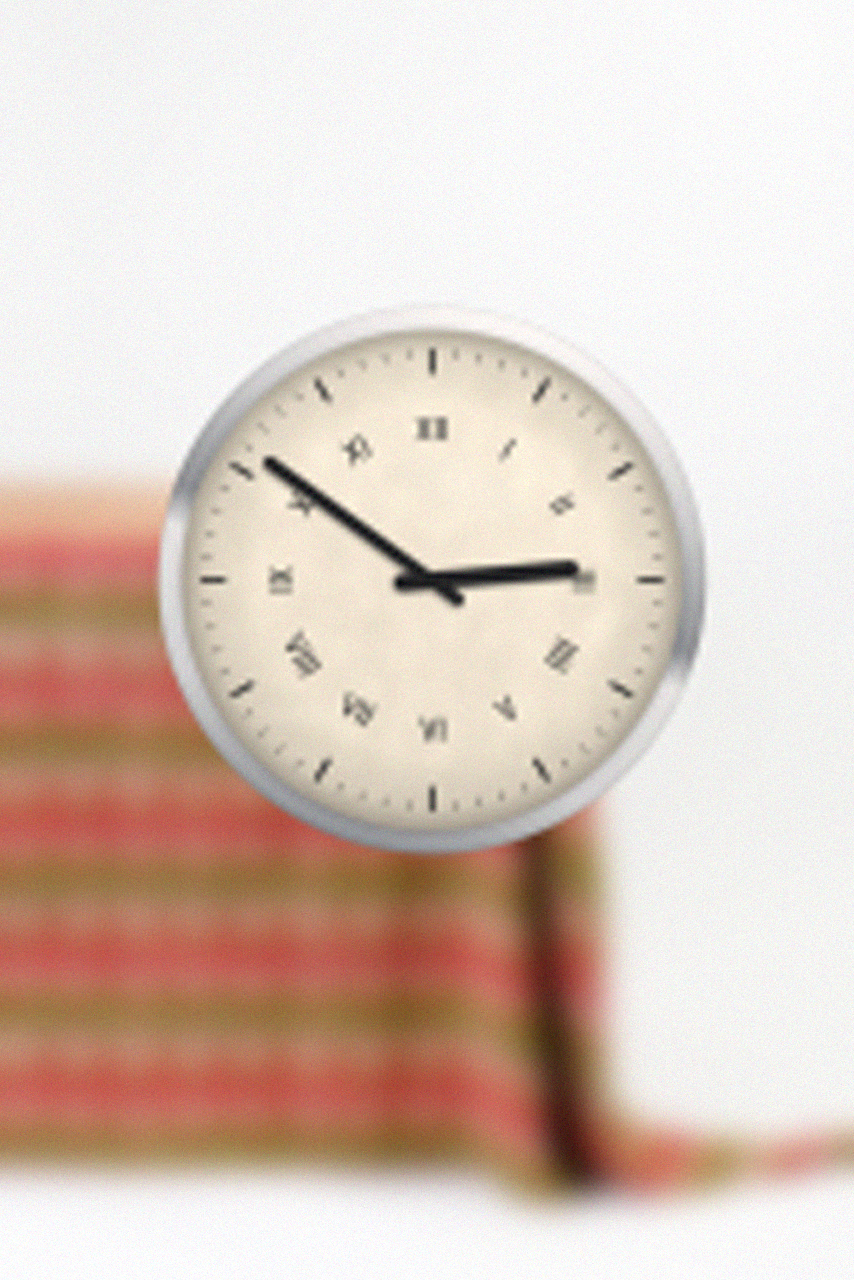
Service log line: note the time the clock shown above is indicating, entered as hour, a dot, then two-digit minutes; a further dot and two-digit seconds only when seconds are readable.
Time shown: 2.51
